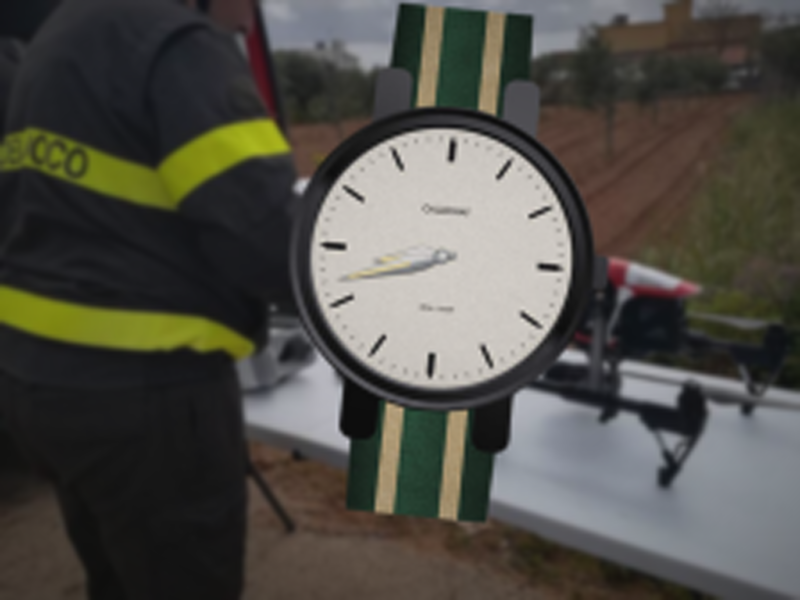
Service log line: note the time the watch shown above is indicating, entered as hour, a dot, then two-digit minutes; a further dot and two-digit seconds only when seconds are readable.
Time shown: 8.42
